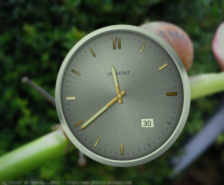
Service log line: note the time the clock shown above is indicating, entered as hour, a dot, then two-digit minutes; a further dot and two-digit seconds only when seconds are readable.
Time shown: 11.39
